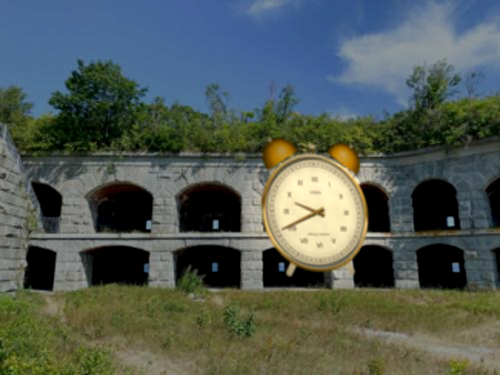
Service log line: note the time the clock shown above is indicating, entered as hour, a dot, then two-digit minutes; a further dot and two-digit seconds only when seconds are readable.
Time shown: 9.41
